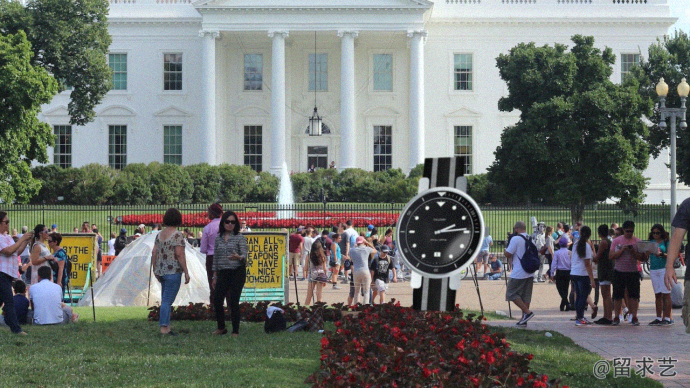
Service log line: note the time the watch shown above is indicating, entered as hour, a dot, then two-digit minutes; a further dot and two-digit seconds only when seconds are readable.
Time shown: 2.14
